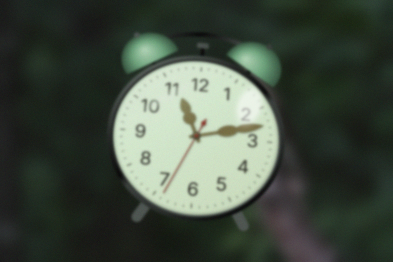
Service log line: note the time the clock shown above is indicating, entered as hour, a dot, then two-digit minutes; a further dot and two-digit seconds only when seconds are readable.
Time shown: 11.12.34
